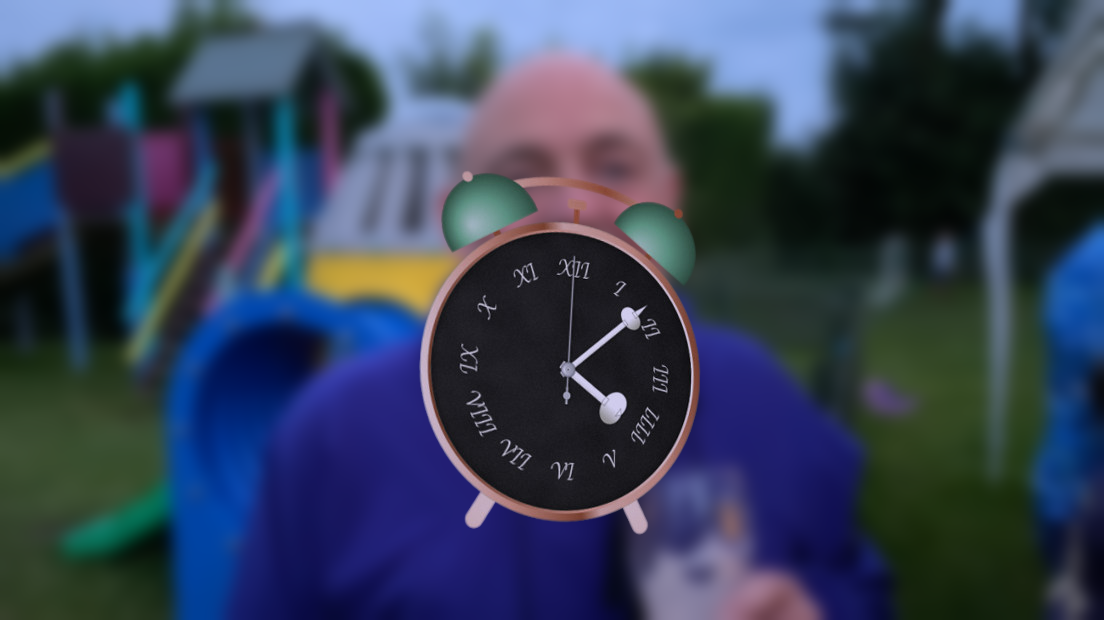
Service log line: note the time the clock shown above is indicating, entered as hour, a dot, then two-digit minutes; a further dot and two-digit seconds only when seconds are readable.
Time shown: 4.08.00
